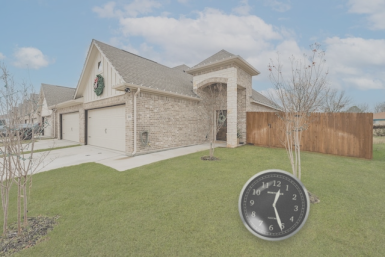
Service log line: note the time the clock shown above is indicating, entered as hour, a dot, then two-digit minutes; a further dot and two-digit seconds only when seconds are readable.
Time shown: 12.26
